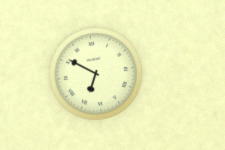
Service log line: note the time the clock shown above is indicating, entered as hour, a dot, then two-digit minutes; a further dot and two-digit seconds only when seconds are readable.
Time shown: 6.51
